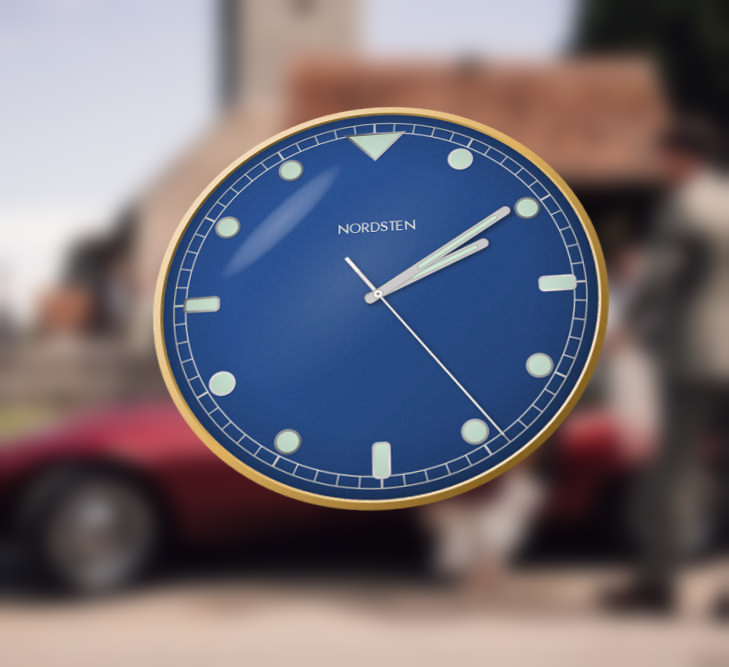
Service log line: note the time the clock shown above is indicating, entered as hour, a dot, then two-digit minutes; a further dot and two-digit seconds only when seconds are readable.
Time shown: 2.09.24
